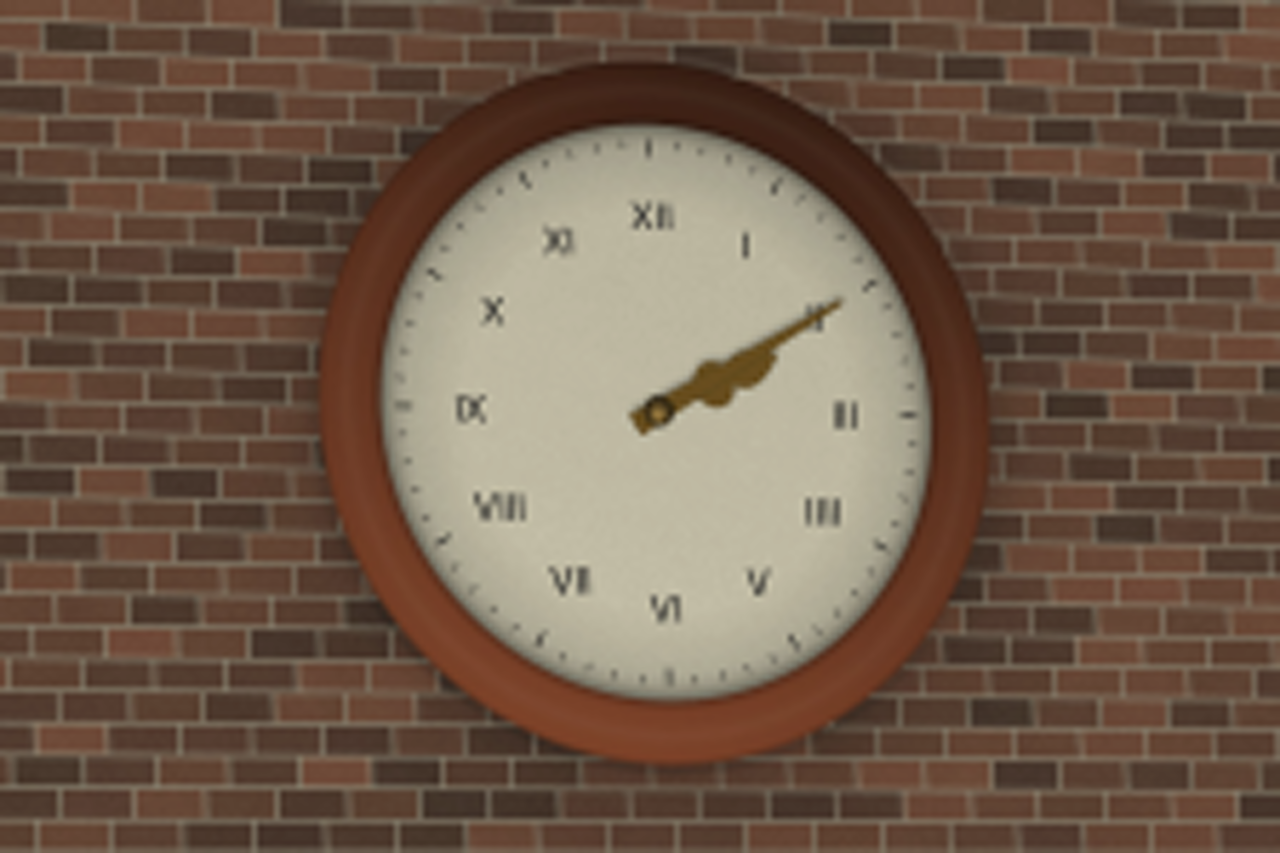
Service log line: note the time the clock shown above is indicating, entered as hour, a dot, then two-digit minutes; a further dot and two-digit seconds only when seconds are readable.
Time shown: 2.10
